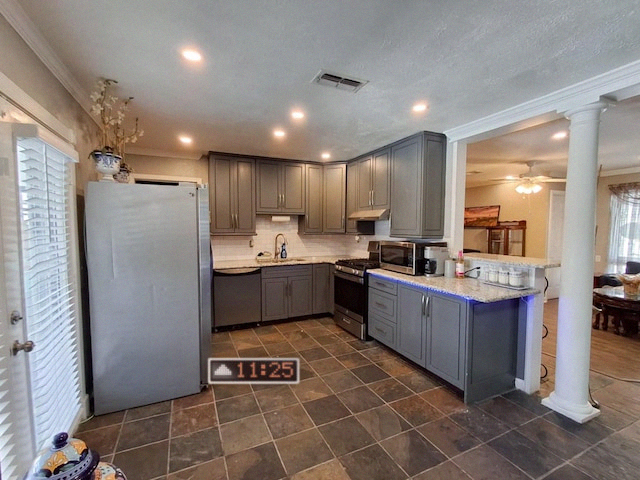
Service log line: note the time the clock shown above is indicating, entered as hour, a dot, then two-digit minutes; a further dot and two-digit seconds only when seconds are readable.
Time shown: 11.25
